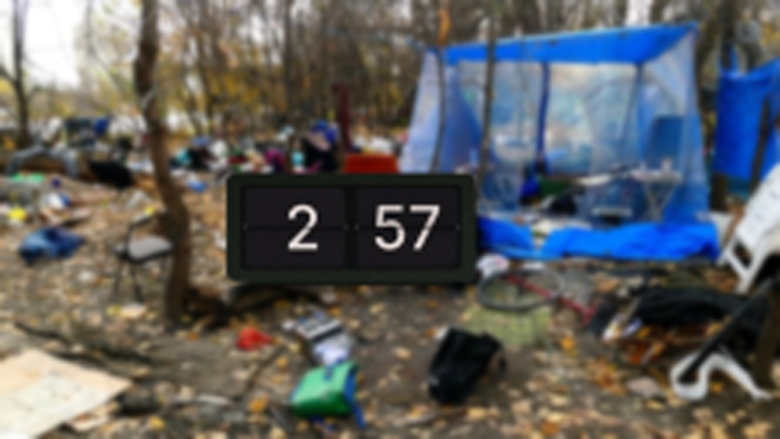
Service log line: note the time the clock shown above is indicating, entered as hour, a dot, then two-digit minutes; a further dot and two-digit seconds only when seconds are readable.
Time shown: 2.57
